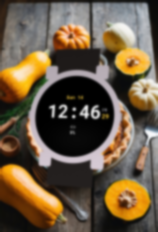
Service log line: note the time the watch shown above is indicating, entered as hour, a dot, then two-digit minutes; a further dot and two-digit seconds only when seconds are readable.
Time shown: 12.46
